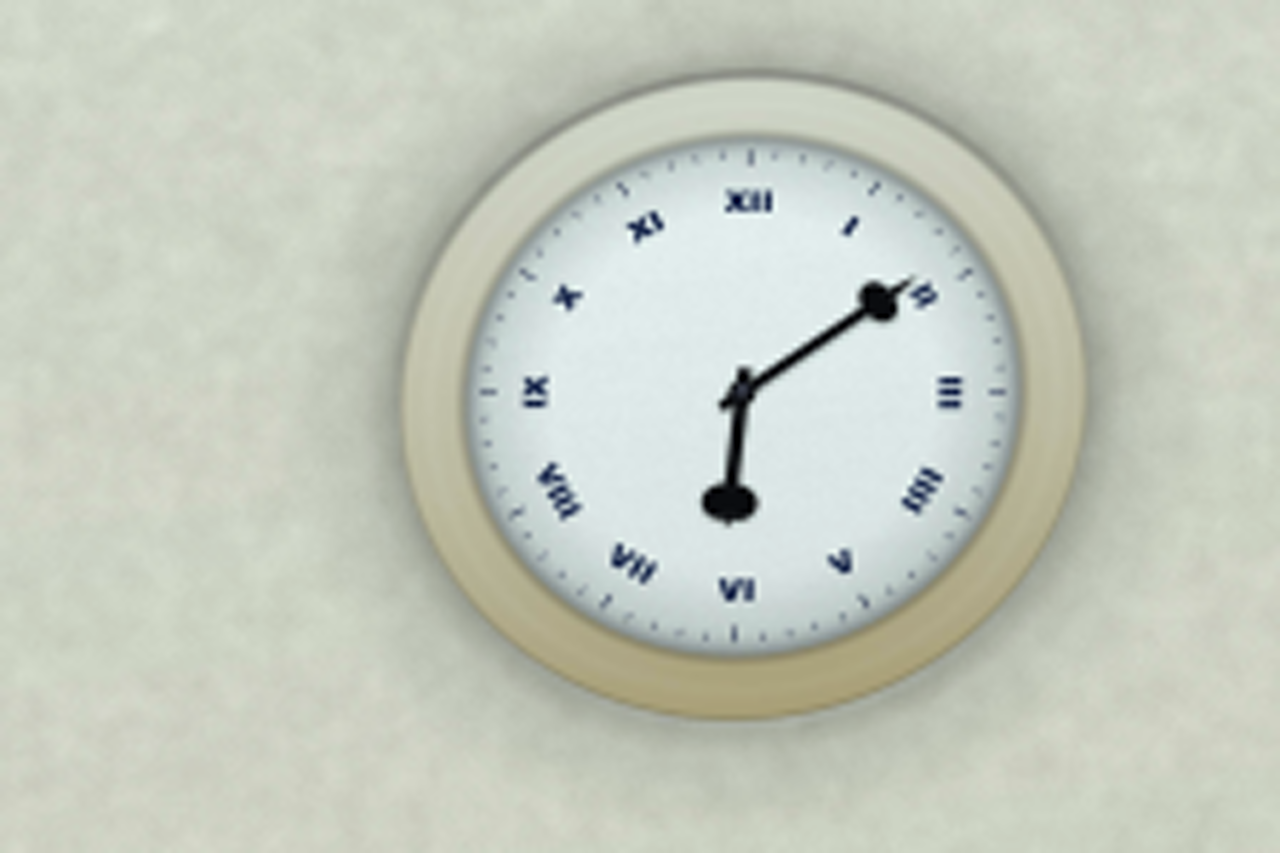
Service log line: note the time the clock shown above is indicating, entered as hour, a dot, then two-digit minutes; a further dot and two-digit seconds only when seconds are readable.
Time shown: 6.09
